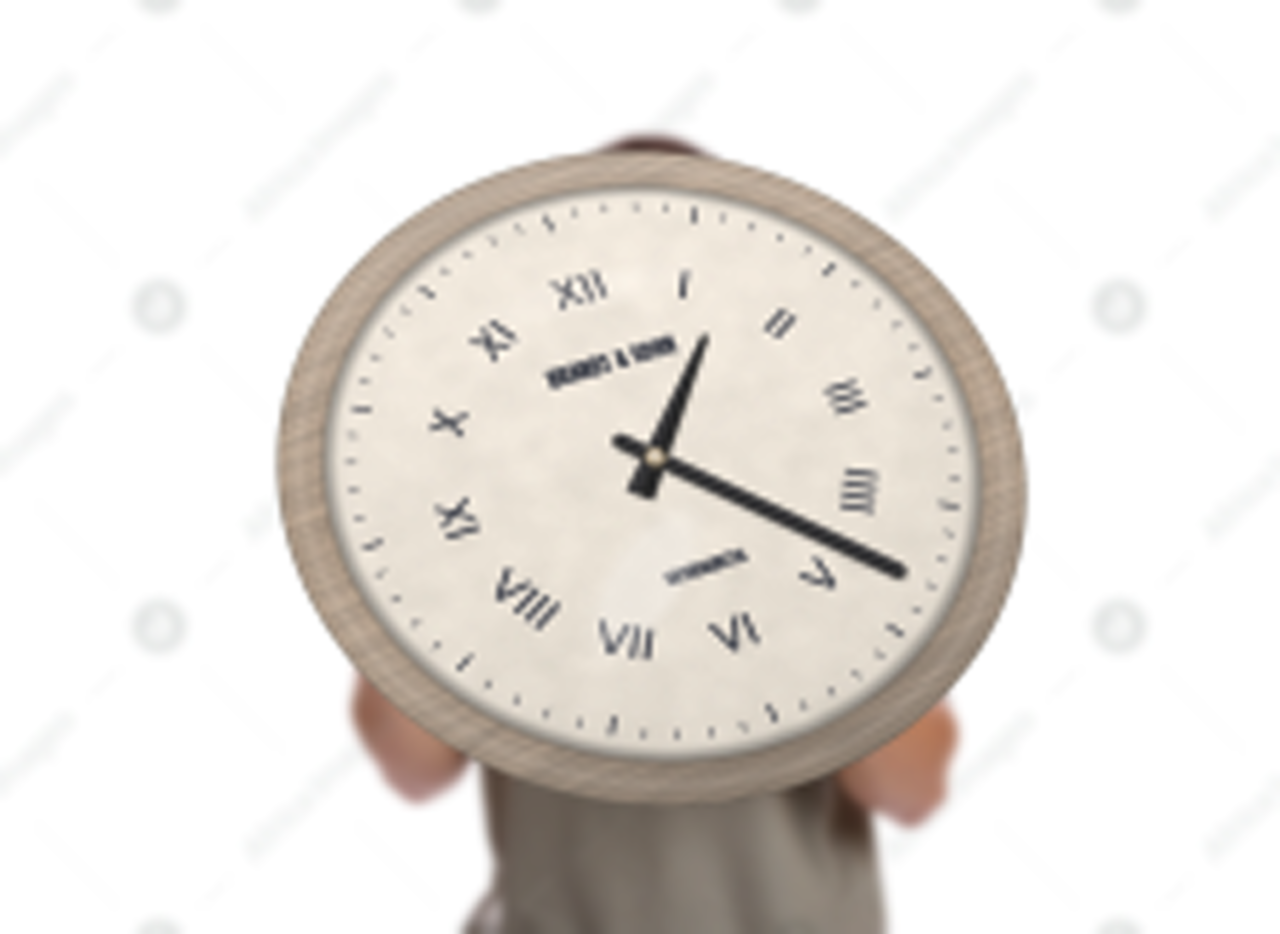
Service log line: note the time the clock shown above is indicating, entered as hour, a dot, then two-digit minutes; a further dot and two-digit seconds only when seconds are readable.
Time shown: 1.23
